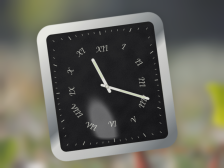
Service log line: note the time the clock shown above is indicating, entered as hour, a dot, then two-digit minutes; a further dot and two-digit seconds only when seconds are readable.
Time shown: 11.19
